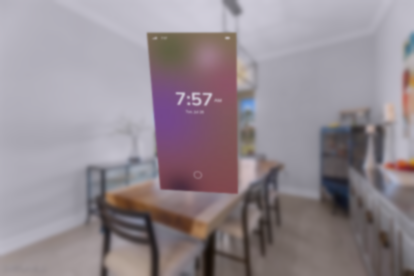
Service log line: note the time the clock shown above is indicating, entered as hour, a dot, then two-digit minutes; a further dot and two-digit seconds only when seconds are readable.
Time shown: 7.57
